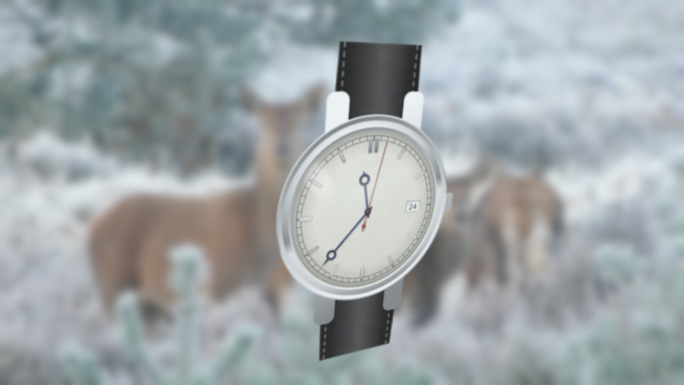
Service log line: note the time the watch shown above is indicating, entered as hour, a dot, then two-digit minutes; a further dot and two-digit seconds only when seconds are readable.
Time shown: 11.37.02
